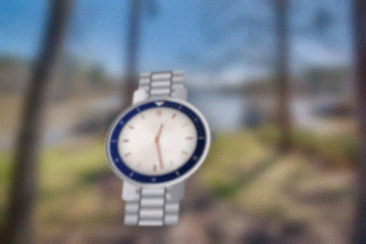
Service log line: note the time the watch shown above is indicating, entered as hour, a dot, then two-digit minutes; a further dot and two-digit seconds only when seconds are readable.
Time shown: 12.28
